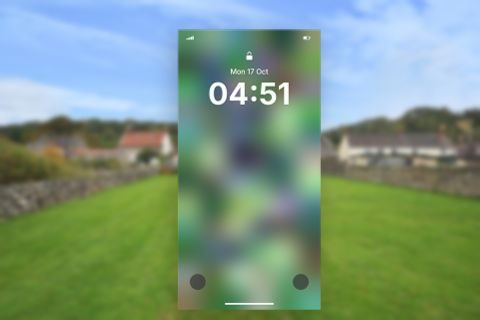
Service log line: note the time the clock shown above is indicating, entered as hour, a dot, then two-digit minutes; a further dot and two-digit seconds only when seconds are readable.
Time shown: 4.51
